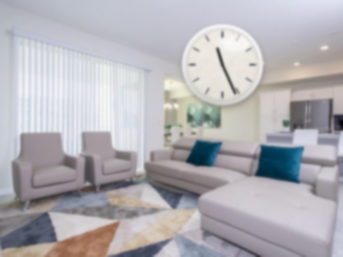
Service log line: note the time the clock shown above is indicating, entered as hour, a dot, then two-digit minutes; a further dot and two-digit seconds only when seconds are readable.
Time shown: 11.26
